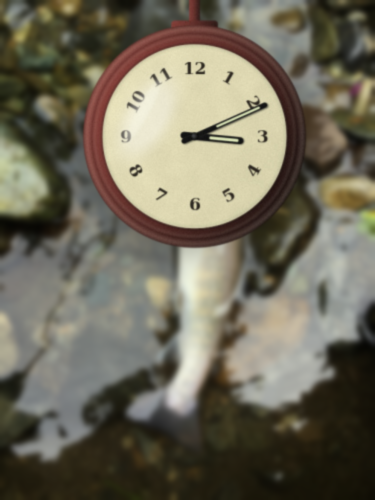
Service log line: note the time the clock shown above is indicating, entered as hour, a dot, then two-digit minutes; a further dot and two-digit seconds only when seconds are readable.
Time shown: 3.11
